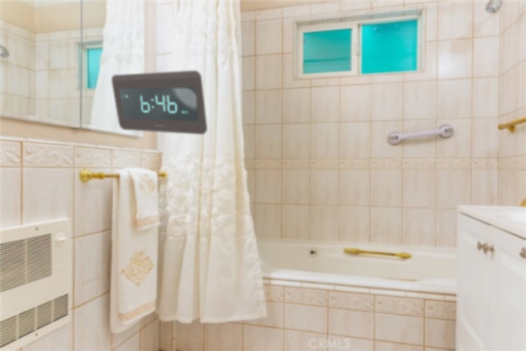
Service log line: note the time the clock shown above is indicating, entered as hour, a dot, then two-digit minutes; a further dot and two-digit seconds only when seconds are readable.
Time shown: 6.46
